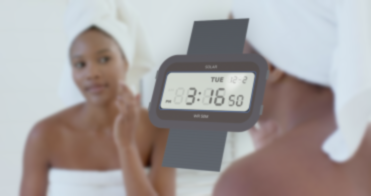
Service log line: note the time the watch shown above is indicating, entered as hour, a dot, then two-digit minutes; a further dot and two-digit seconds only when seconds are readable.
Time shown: 3.16.50
